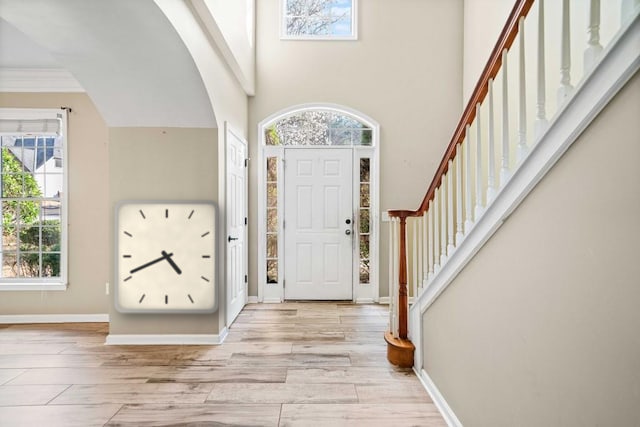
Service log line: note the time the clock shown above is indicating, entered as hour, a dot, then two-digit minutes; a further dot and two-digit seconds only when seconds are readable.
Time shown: 4.41
